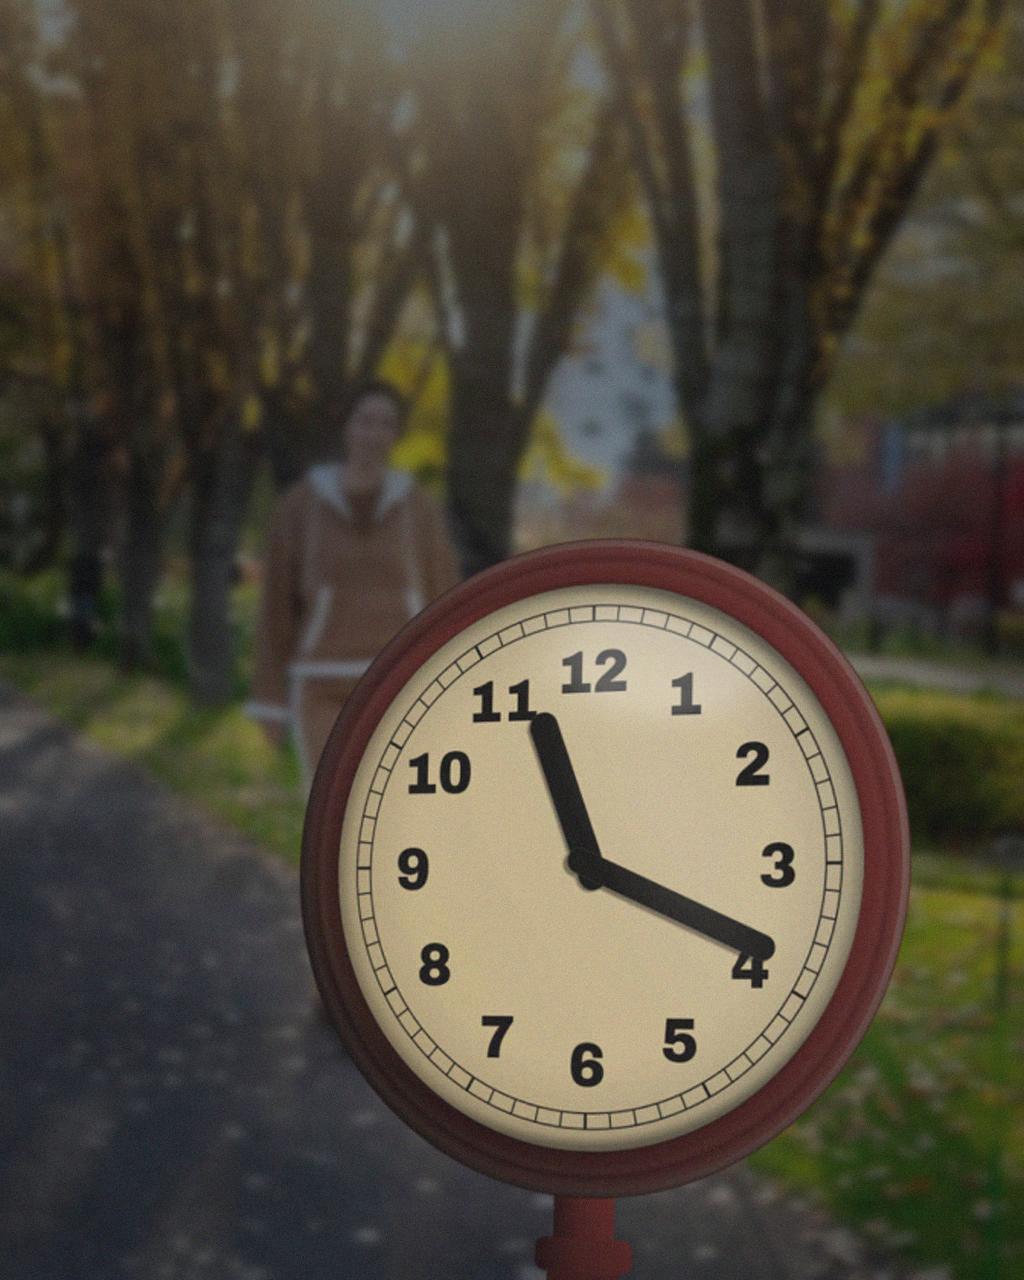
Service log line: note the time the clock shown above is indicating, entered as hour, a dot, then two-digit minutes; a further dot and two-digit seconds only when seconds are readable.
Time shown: 11.19
